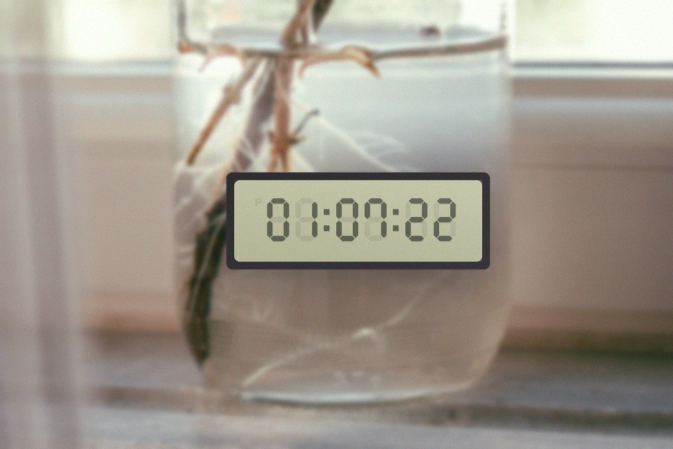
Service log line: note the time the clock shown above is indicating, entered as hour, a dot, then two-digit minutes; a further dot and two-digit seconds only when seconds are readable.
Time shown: 1.07.22
